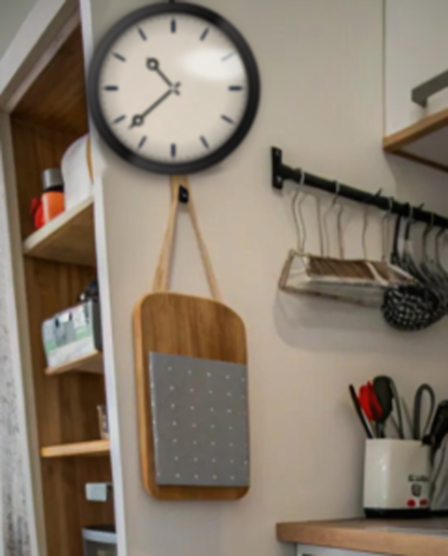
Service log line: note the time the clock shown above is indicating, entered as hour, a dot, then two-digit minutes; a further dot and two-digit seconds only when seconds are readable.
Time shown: 10.38
